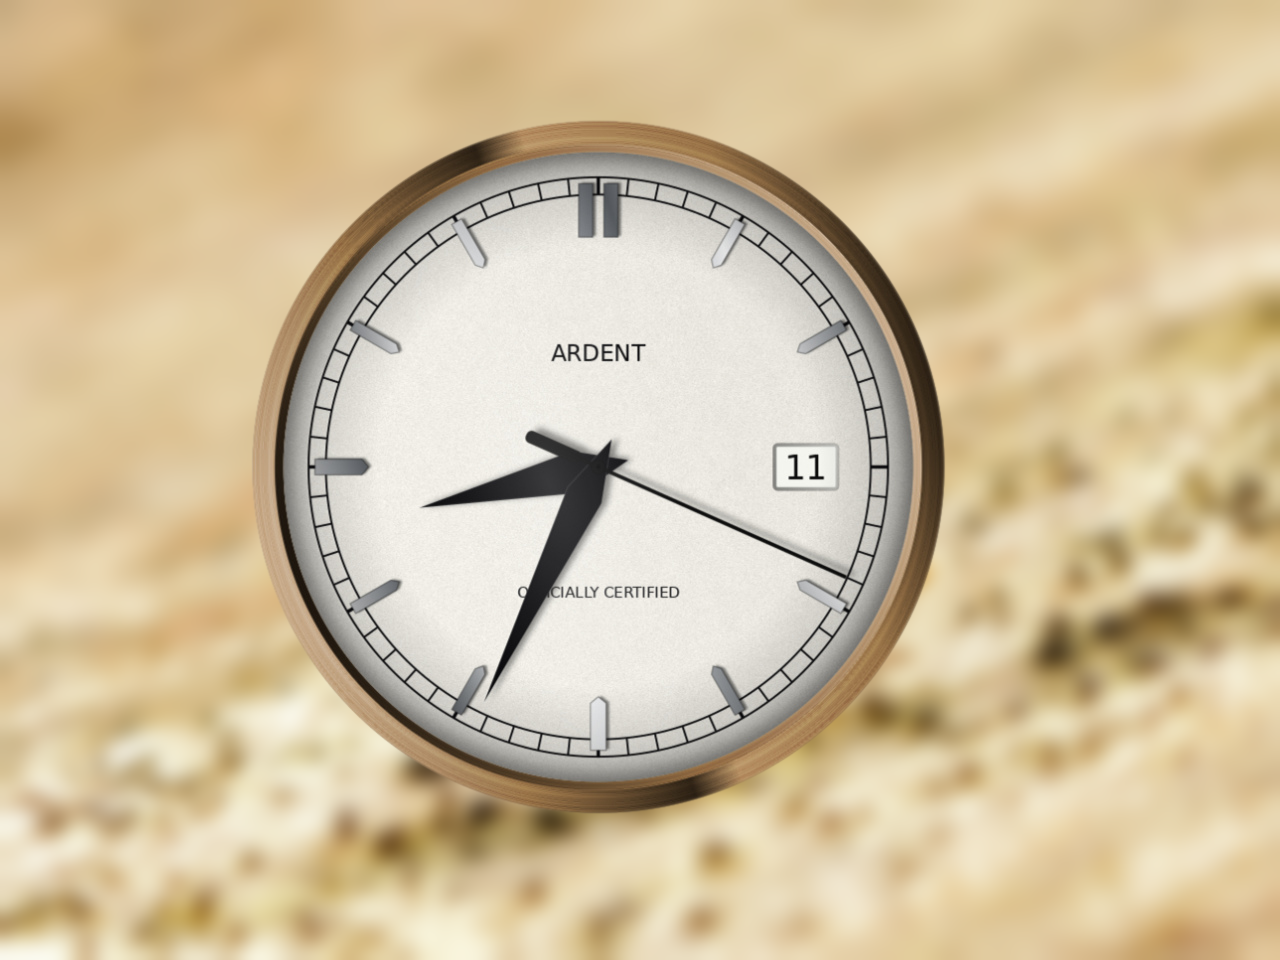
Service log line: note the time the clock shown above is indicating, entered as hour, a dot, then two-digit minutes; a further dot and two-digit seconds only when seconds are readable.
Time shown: 8.34.19
